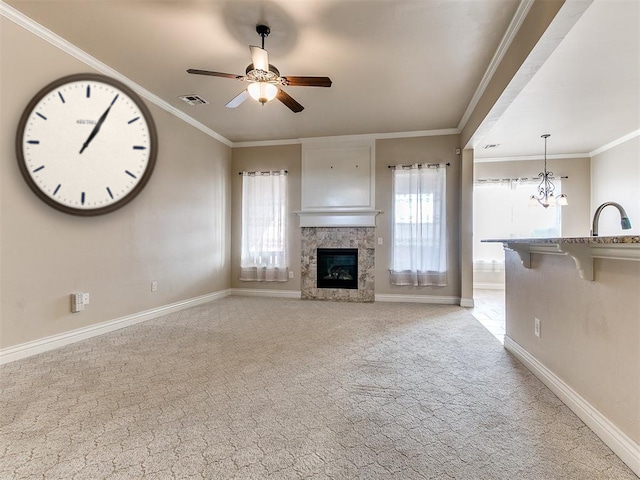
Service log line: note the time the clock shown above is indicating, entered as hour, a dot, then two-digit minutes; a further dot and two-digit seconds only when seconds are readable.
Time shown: 1.05
